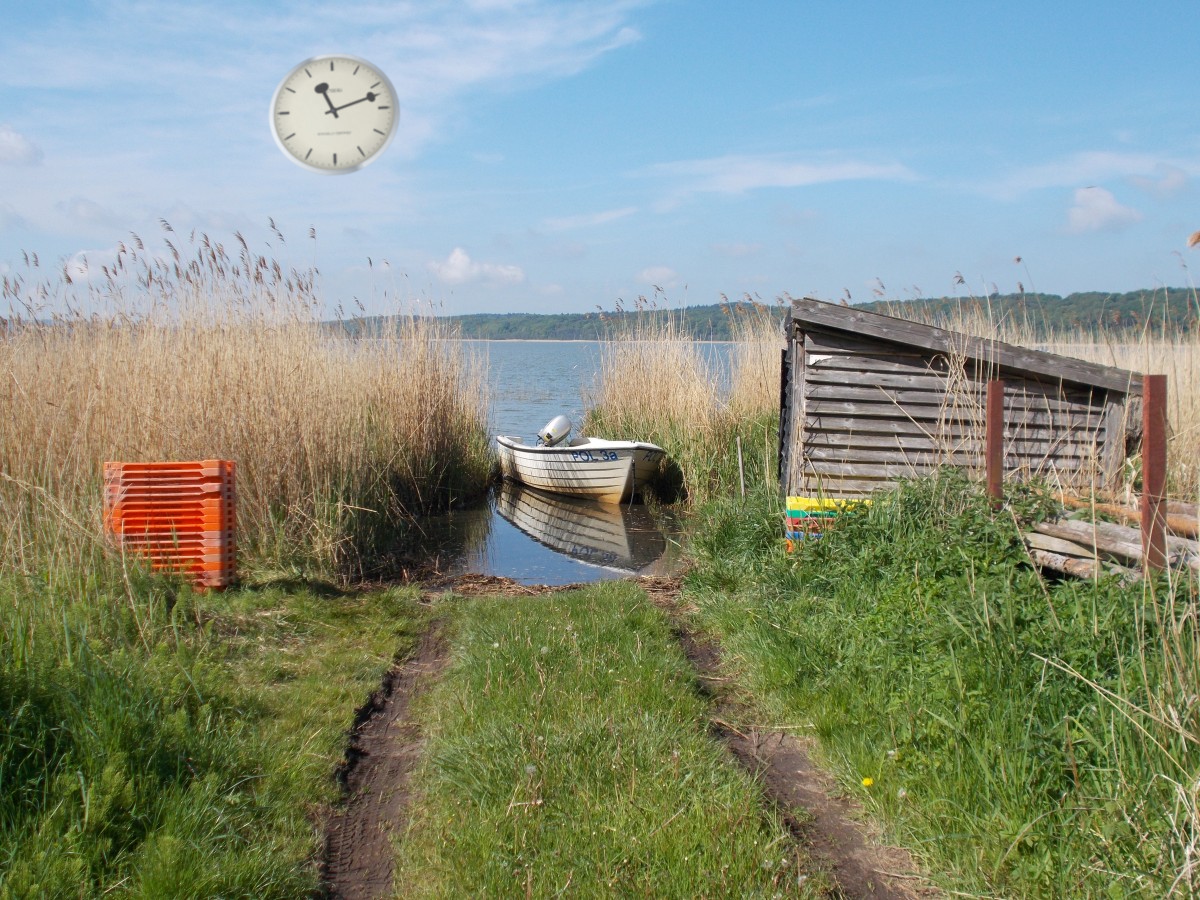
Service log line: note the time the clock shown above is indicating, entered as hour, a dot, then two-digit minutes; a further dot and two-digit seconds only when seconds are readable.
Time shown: 11.12
